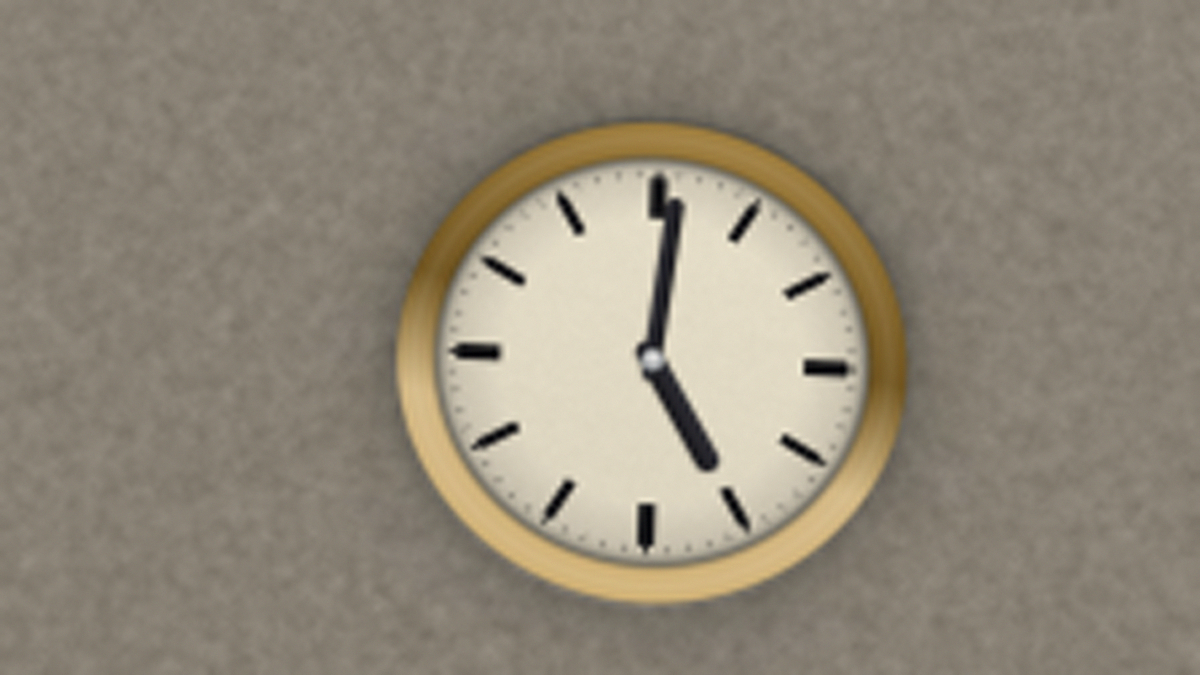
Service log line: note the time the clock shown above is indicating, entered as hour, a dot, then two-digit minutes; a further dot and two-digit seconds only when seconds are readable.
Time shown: 5.01
